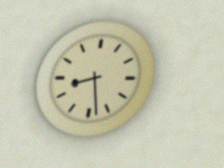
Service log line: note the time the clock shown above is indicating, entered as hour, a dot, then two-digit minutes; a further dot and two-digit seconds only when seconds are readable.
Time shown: 8.28
